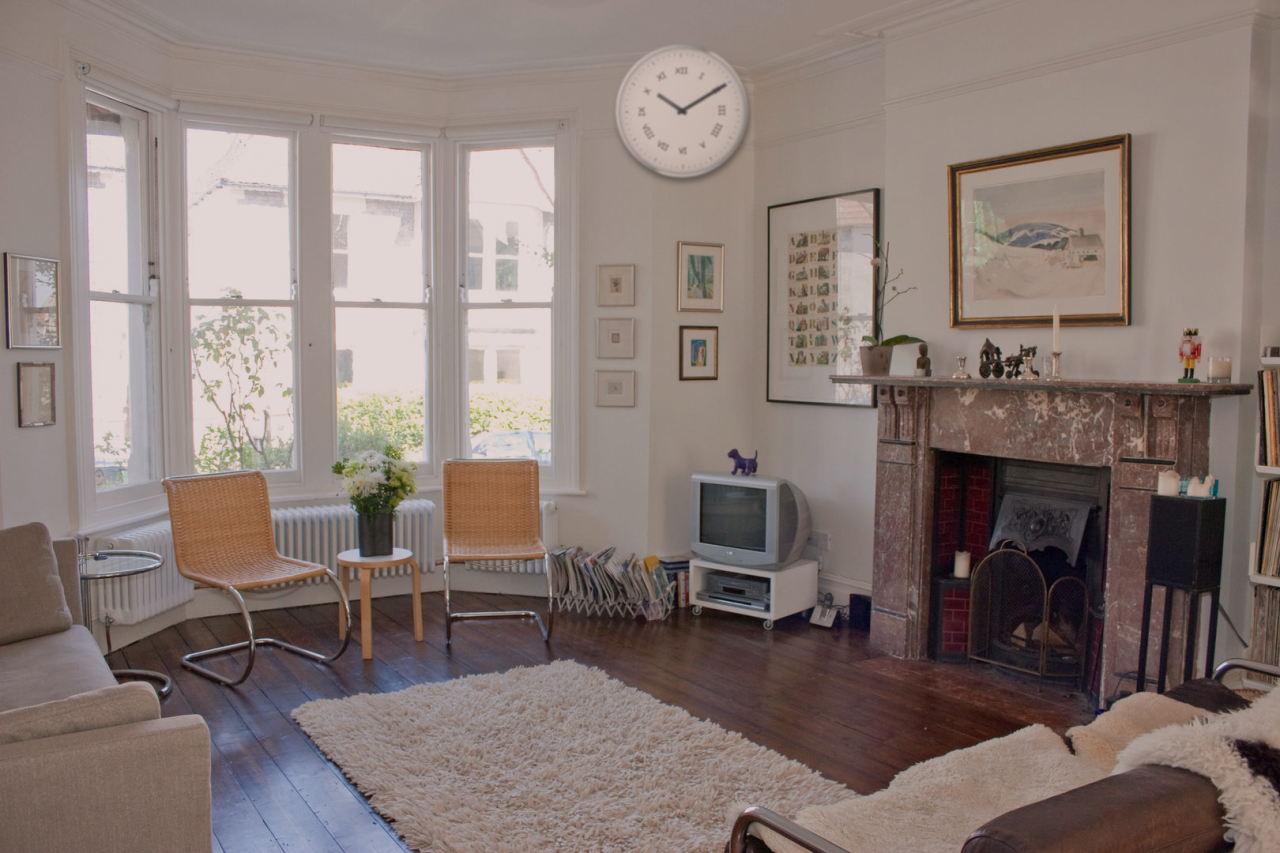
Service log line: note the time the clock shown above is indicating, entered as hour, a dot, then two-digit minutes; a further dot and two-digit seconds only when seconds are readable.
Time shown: 10.10
